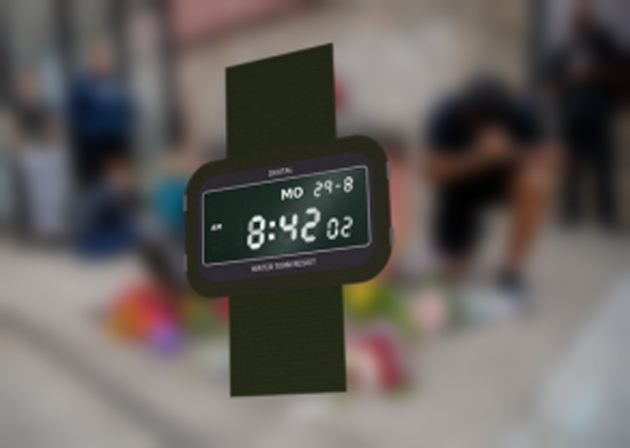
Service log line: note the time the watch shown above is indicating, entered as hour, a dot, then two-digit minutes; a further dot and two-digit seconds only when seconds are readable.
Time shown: 8.42.02
